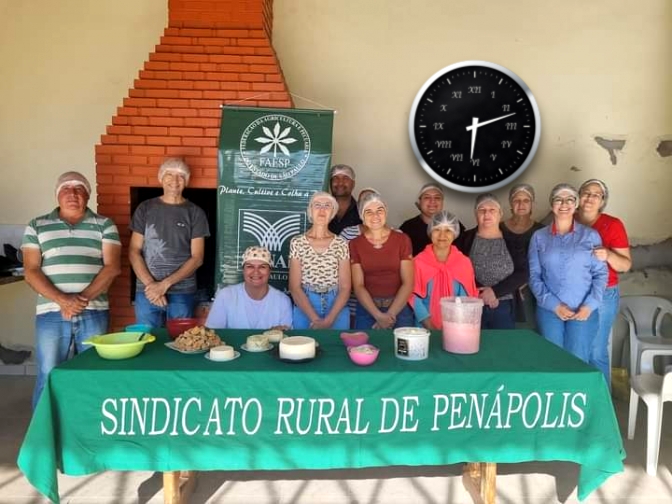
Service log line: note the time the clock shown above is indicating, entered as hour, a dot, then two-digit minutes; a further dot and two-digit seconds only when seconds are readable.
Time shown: 6.12
